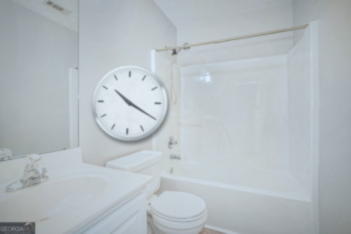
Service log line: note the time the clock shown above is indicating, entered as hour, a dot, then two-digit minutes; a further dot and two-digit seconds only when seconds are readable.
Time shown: 10.20
